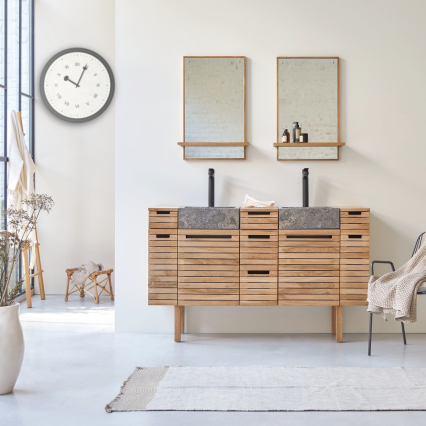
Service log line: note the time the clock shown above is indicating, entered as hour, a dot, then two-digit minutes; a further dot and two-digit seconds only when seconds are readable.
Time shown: 10.04
